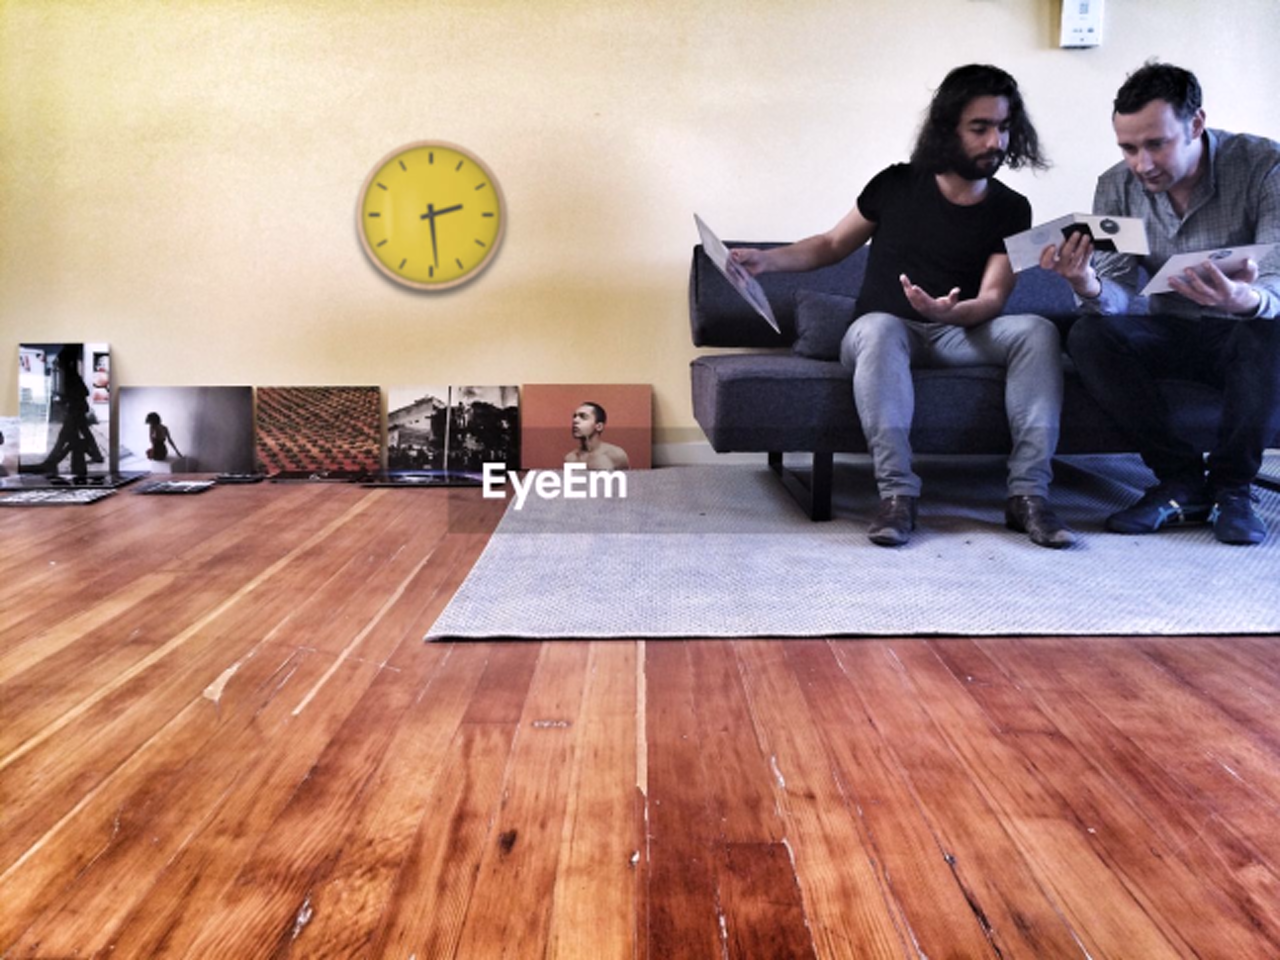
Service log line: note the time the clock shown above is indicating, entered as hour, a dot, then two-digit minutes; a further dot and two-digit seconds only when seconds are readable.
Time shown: 2.29
